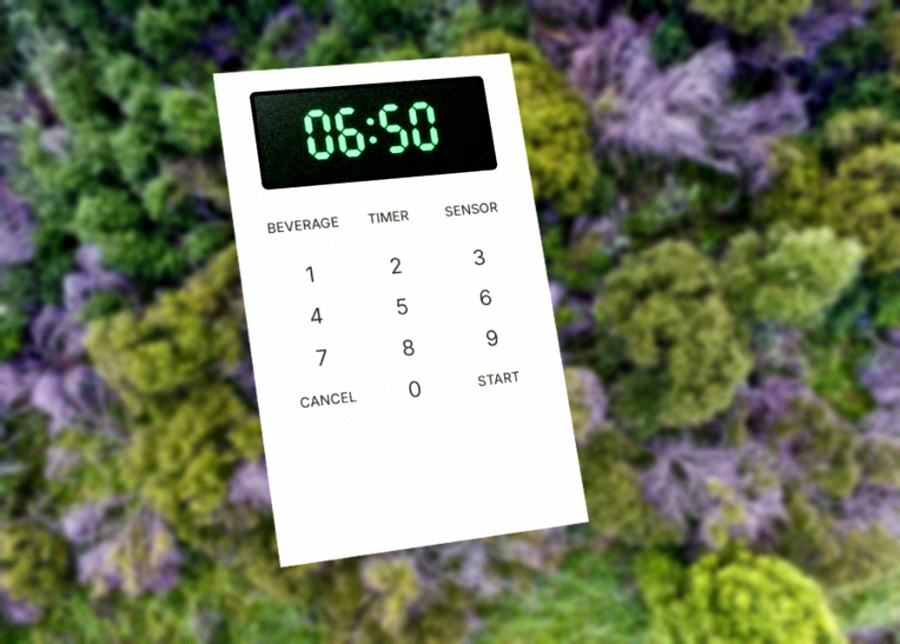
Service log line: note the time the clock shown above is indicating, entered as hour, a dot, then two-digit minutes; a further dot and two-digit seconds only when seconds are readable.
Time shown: 6.50
